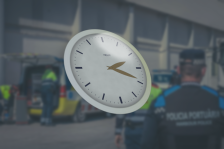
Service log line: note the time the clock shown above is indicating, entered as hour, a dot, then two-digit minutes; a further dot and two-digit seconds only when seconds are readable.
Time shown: 2.19
